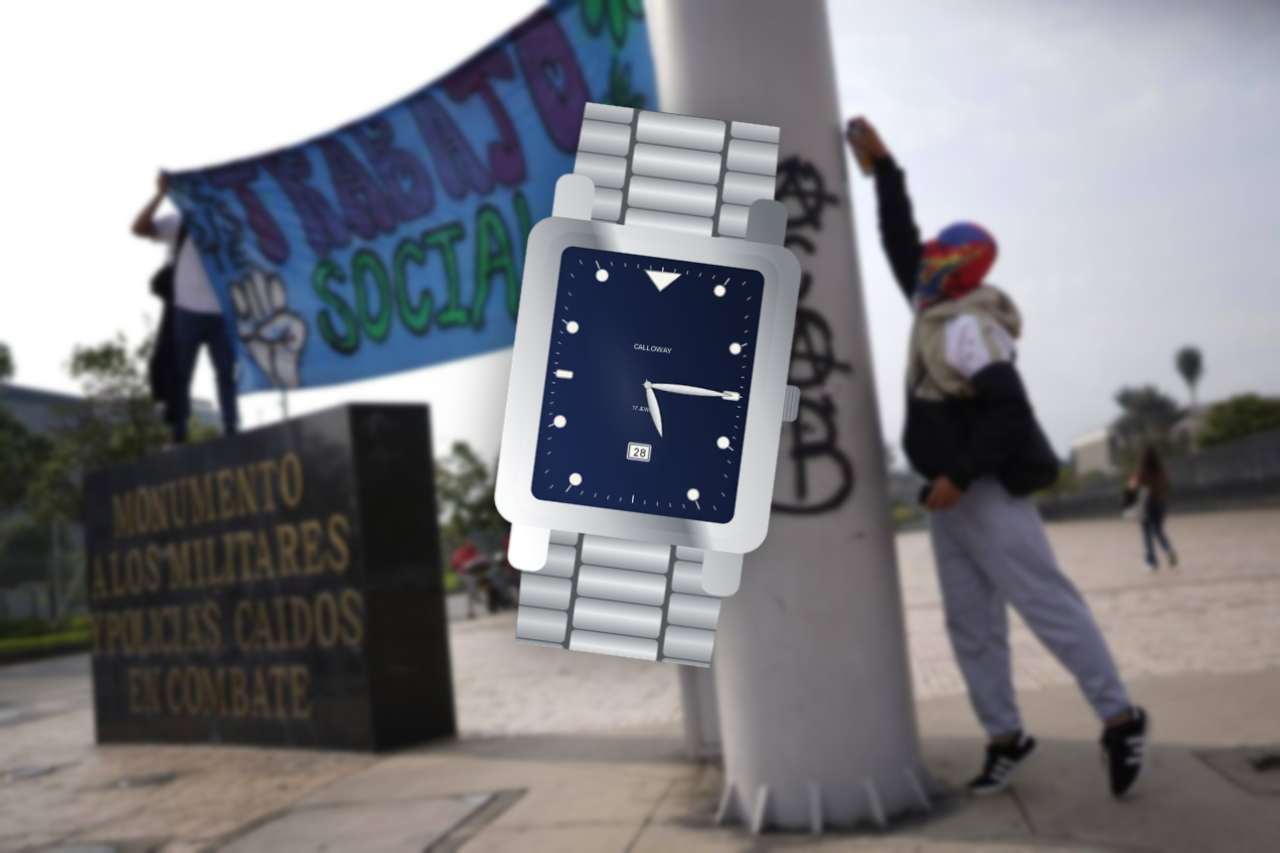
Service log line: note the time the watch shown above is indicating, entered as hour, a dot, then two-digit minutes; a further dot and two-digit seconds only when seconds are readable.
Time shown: 5.15
